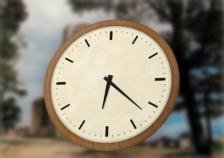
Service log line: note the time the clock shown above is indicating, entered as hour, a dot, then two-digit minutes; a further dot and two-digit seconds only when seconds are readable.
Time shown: 6.22
